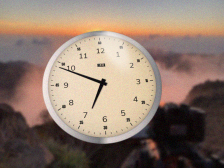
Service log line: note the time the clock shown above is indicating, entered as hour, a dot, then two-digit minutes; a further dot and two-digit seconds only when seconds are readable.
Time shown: 6.49
